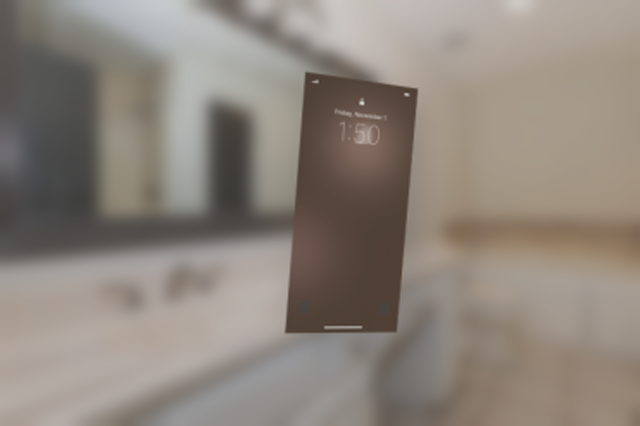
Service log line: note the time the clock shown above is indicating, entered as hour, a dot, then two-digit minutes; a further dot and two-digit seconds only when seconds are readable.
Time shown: 1.50
